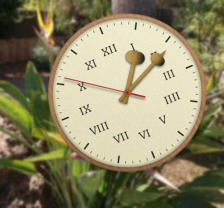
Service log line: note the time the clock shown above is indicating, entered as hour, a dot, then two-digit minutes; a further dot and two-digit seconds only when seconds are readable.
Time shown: 1.10.51
